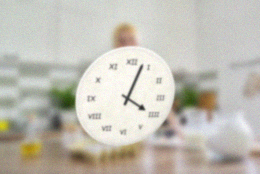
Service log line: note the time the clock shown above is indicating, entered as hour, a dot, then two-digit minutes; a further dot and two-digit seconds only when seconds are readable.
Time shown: 4.03
